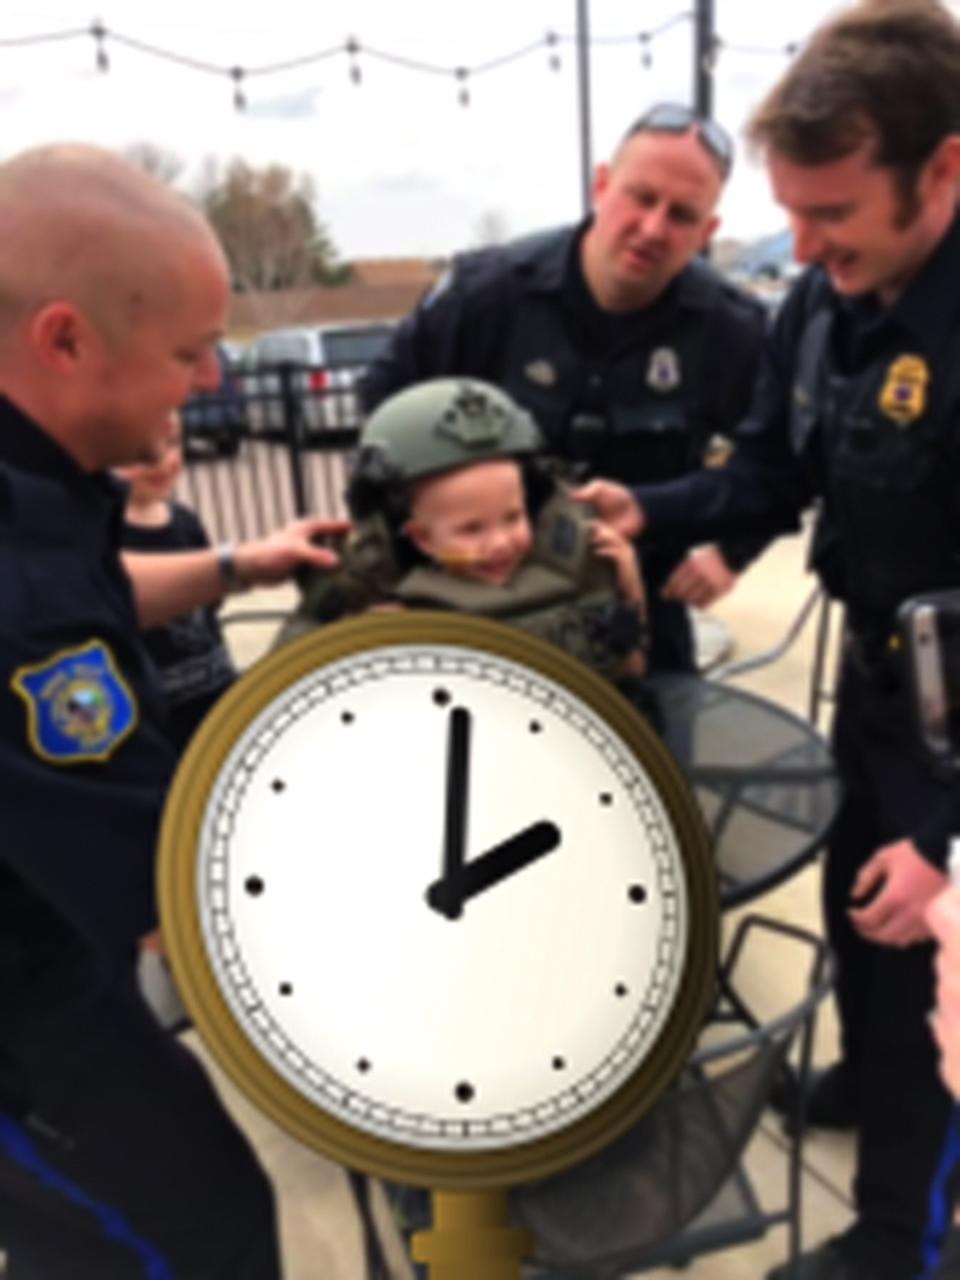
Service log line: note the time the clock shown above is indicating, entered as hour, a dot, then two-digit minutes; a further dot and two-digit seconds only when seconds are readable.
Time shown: 2.01
